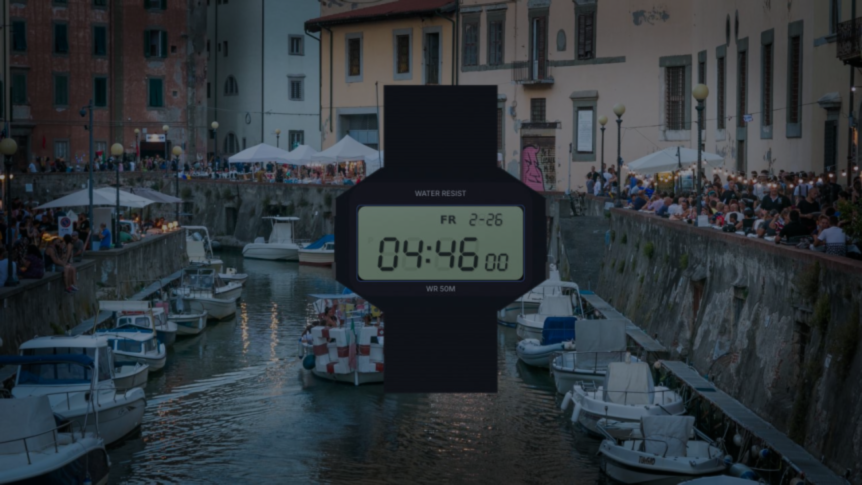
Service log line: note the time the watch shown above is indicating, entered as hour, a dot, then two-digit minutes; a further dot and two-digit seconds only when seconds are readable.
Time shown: 4.46.00
